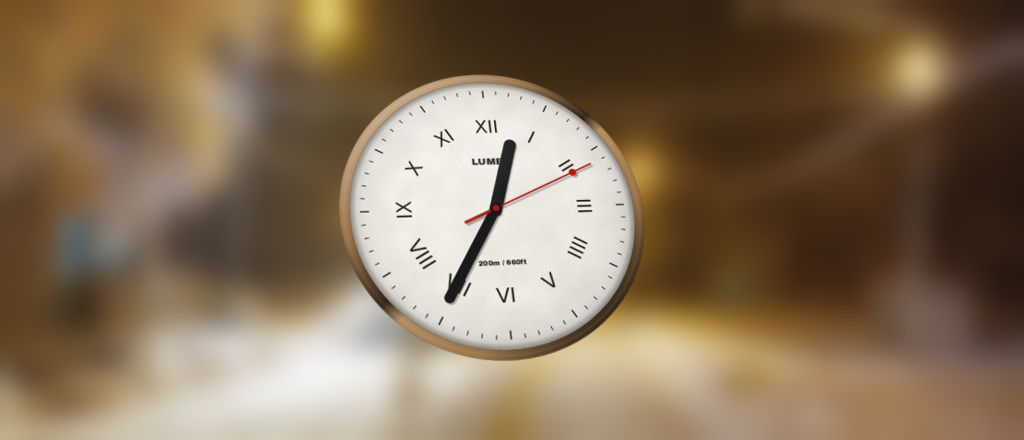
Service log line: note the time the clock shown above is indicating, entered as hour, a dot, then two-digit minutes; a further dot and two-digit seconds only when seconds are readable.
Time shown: 12.35.11
